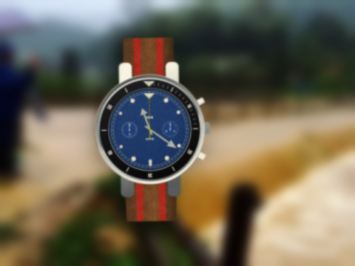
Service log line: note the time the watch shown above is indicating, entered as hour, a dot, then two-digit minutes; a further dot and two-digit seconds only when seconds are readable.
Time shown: 11.21
